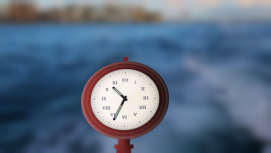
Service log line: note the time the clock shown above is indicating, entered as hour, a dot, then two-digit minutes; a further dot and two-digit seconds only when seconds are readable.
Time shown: 10.34
